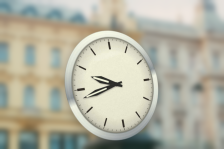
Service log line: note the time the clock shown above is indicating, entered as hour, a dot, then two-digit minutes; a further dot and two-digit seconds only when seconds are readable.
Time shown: 9.43
